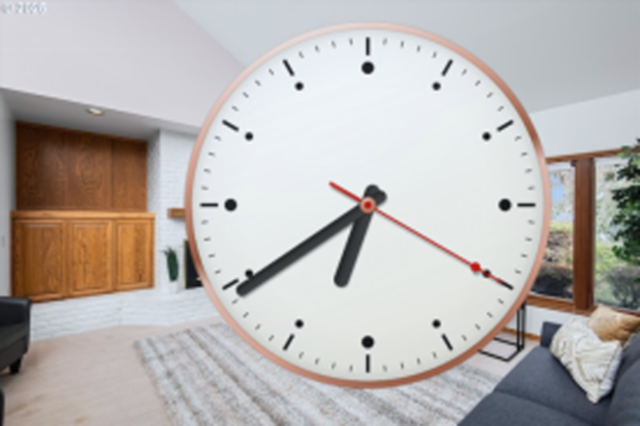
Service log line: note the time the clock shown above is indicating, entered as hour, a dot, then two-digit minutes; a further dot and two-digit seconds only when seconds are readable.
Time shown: 6.39.20
